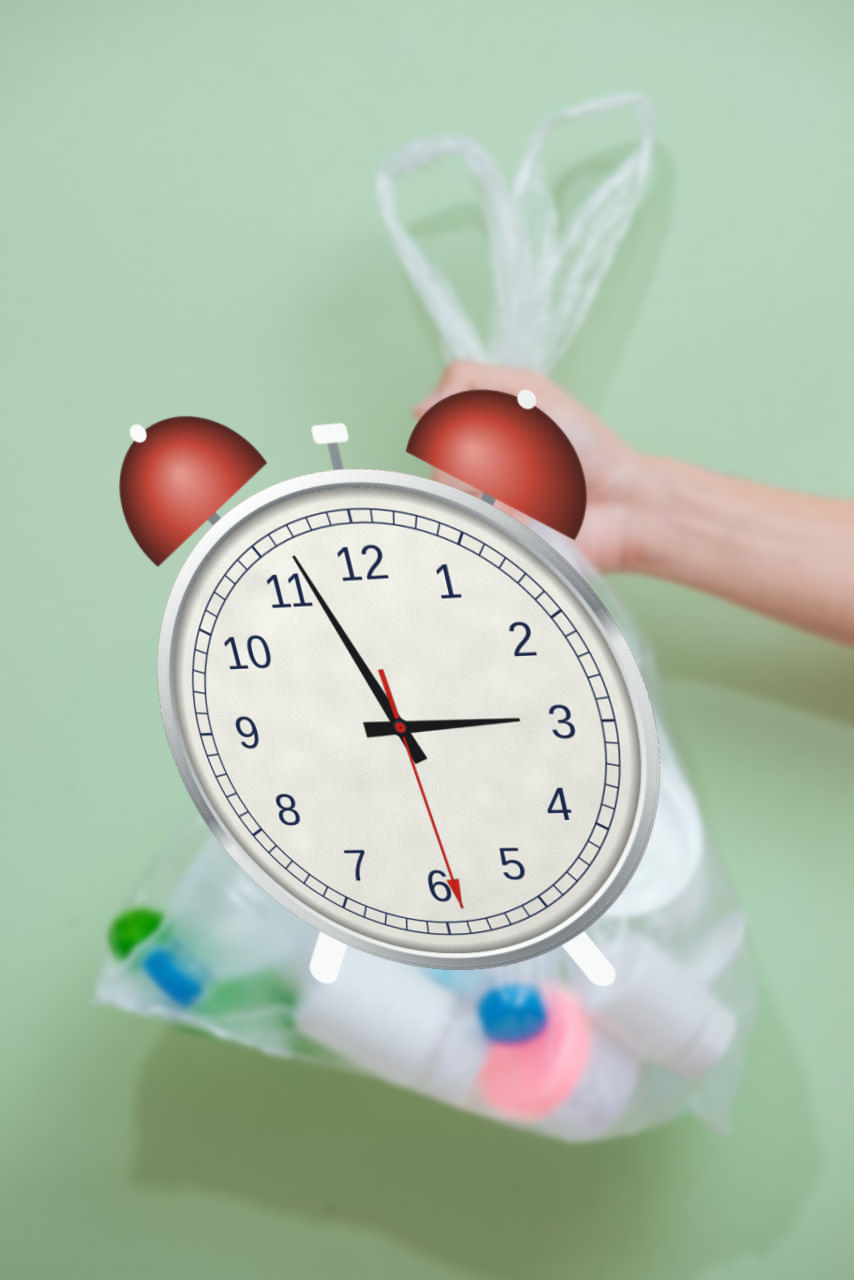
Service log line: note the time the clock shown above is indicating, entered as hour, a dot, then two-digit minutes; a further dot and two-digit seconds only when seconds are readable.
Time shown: 2.56.29
